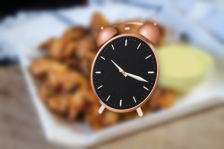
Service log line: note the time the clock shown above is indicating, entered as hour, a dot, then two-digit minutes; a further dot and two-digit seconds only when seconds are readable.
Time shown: 10.18
